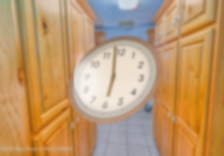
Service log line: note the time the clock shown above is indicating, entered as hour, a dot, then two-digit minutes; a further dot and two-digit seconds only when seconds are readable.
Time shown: 5.58
